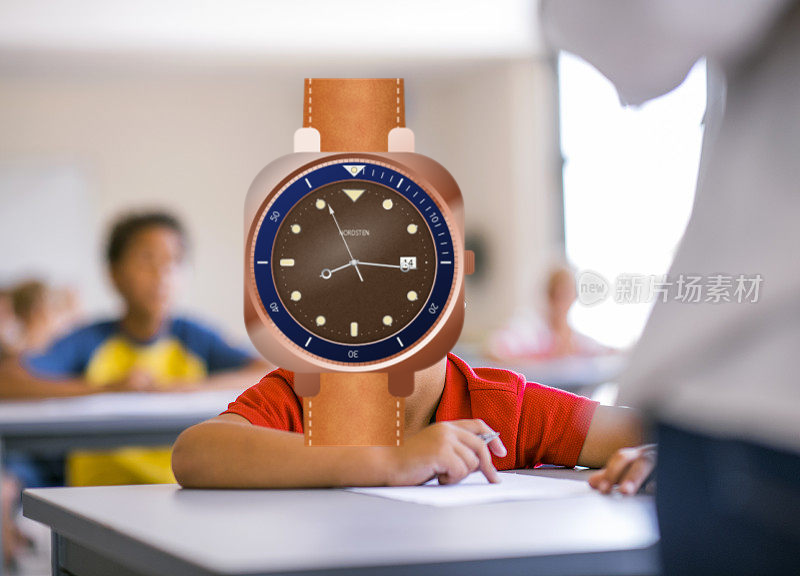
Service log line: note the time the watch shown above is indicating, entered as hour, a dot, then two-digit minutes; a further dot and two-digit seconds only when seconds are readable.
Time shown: 8.15.56
